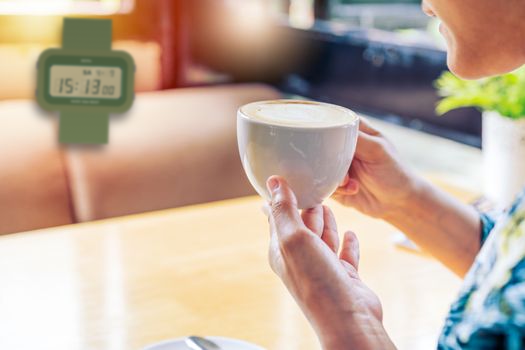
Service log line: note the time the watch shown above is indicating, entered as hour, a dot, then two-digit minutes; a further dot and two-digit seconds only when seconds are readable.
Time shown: 15.13
